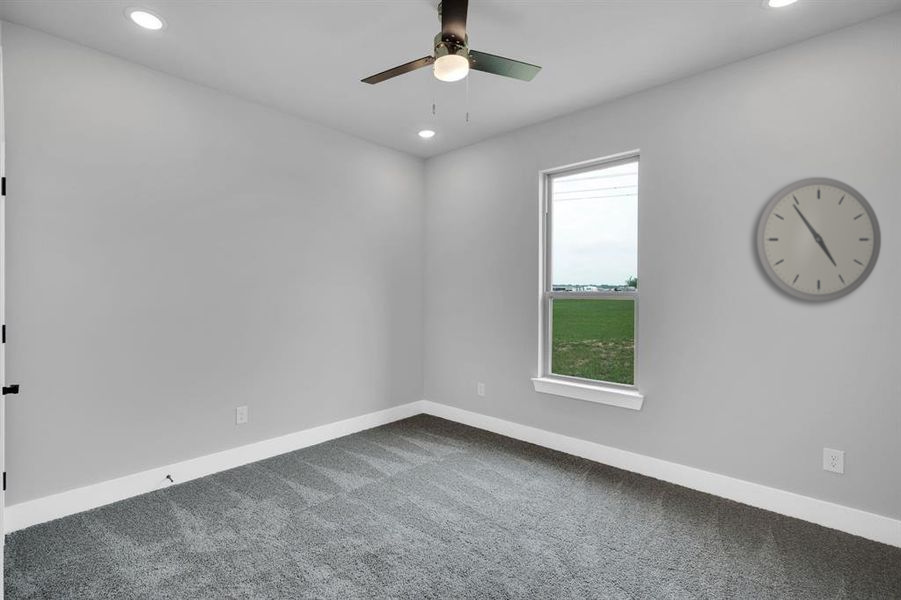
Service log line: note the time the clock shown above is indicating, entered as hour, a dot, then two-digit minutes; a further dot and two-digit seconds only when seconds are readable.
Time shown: 4.54
